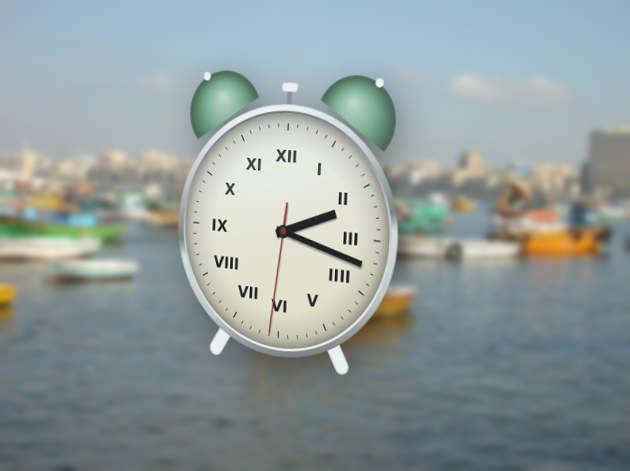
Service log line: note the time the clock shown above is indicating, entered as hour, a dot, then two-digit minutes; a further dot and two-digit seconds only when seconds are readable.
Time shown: 2.17.31
